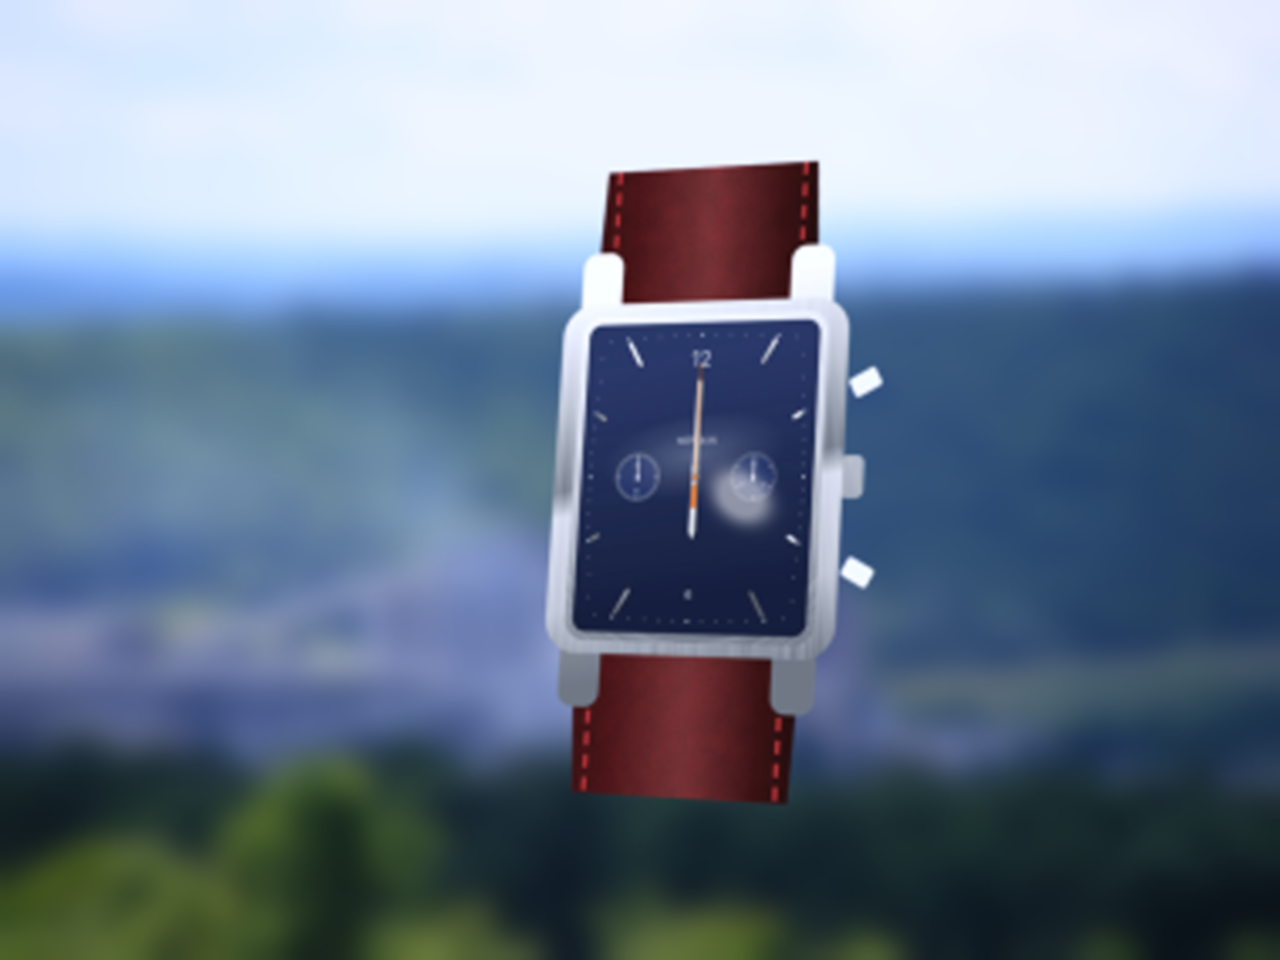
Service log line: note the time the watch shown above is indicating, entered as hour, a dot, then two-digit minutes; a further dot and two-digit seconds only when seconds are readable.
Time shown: 6.00
